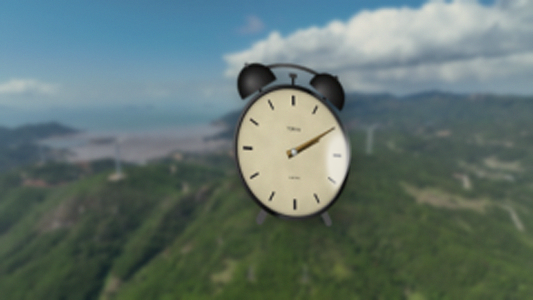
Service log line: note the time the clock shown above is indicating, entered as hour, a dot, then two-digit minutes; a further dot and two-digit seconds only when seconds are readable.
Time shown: 2.10
